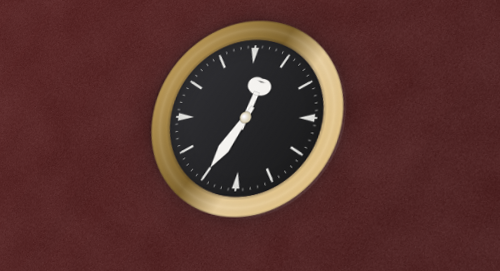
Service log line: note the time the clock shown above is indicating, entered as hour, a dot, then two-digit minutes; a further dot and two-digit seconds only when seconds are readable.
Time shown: 12.35
